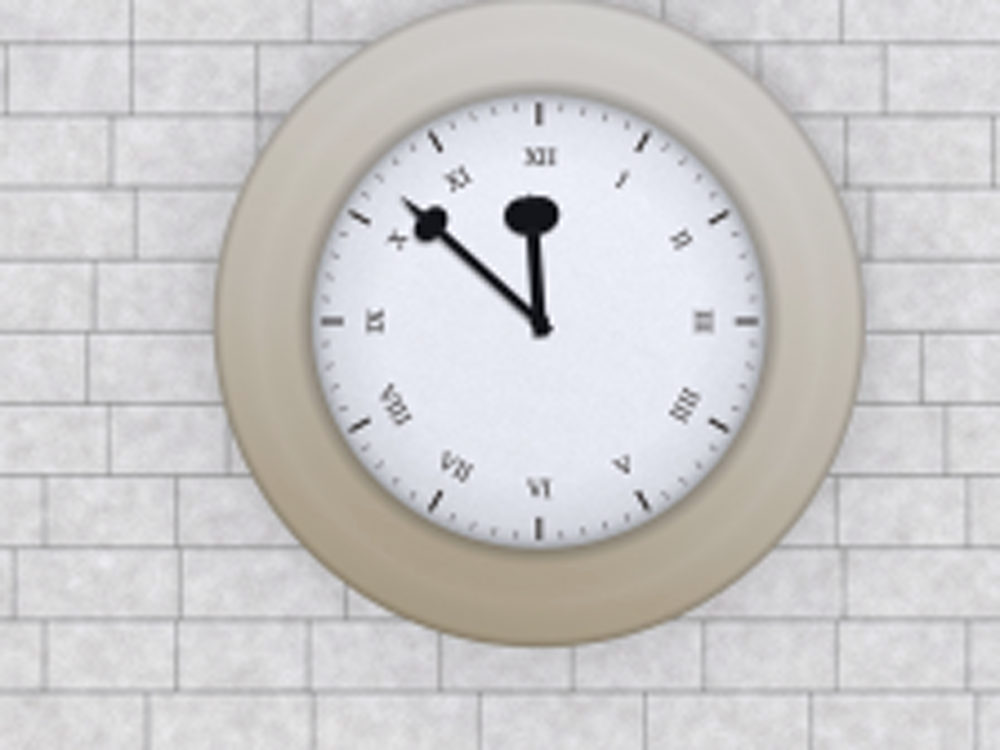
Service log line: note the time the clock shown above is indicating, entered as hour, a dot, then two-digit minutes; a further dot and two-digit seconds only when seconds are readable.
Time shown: 11.52
